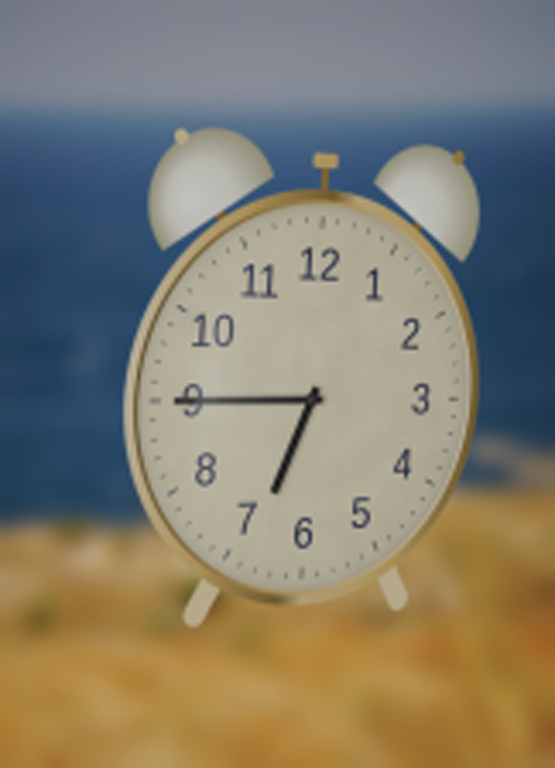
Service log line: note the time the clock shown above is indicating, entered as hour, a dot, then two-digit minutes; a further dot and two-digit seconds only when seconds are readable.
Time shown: 6.45
